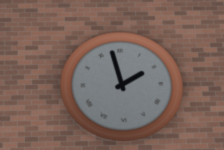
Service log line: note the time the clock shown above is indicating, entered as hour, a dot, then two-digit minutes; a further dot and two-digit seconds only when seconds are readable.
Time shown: 1.58
